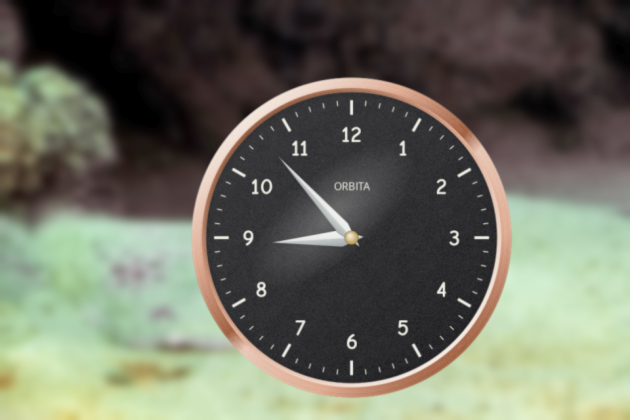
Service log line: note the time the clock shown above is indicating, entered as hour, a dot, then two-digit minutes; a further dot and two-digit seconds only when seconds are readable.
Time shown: 8.53
